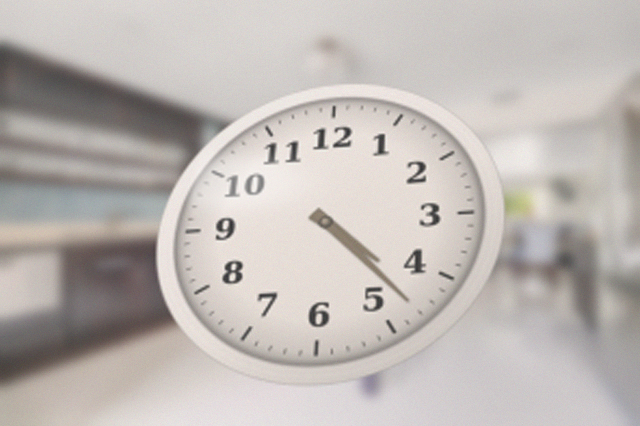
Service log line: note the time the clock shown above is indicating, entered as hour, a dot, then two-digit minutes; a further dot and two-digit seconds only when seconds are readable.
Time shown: 4.23
